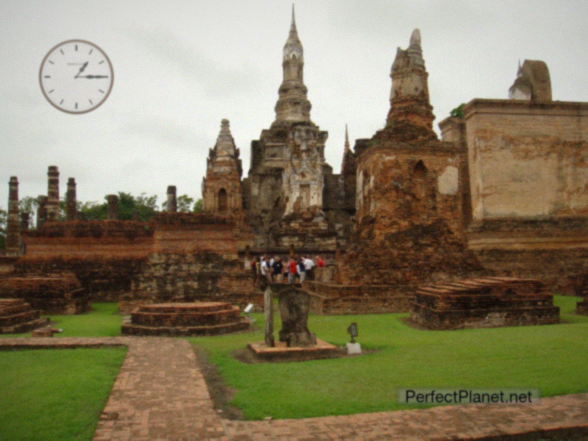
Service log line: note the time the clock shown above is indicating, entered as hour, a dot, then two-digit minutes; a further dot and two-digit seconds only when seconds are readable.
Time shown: 1.15
